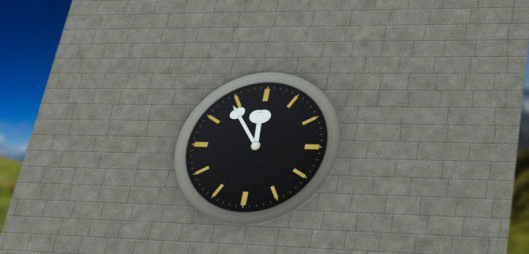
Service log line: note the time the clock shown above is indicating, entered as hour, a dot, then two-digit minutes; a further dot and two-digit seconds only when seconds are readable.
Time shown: 11.54
